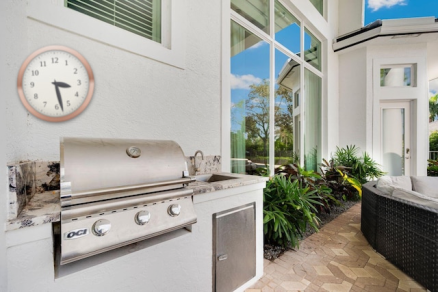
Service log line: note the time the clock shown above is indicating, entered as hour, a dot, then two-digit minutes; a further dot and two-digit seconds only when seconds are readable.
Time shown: 3.28
